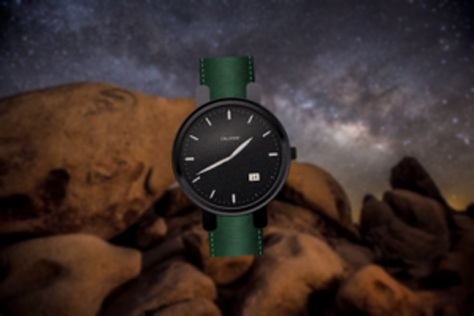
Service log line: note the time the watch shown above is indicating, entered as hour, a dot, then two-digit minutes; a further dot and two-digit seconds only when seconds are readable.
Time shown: 1.41
